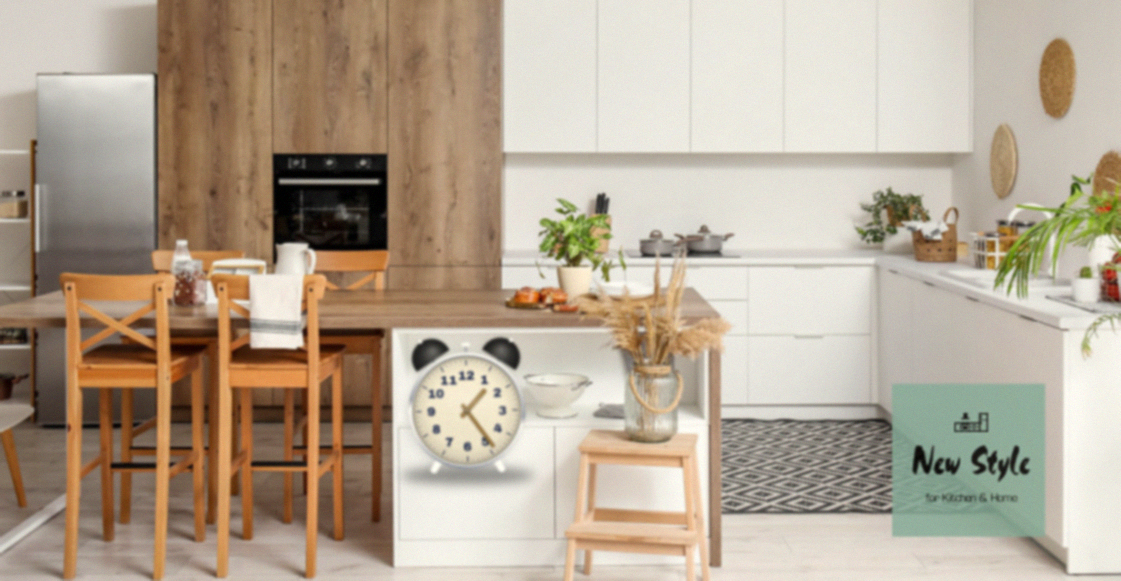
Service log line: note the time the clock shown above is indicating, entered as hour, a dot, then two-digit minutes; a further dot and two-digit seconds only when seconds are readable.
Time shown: 1.24
